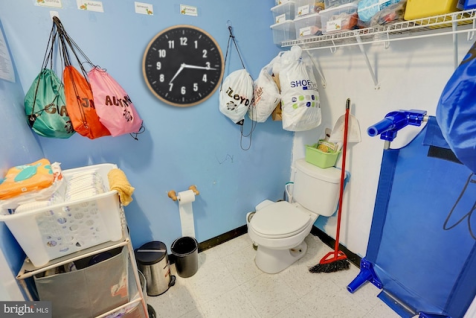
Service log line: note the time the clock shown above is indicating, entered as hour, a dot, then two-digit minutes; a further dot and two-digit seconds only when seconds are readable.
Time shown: 7.16
